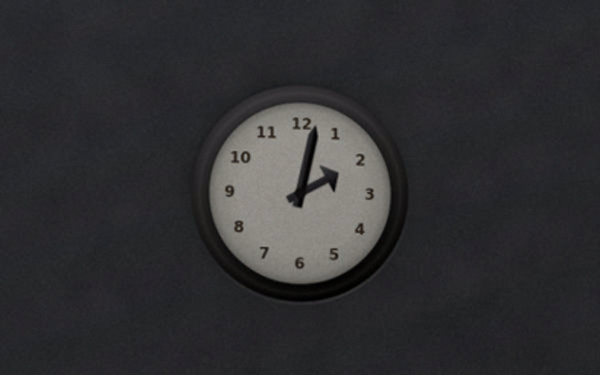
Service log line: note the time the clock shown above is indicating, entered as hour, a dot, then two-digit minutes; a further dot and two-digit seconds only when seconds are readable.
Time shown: 2.02
